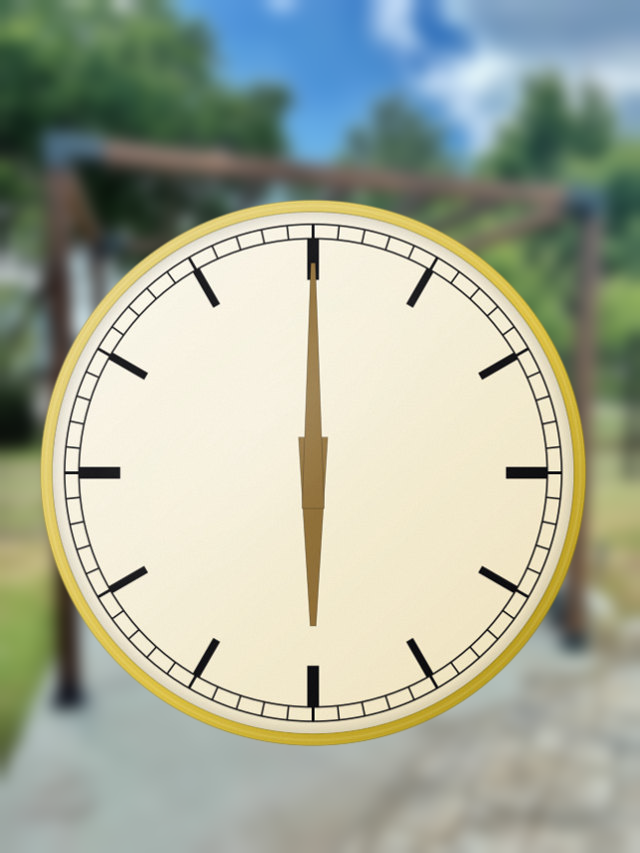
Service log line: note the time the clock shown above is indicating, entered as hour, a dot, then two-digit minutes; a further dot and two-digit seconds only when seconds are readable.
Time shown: 6.00
